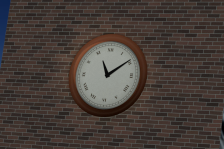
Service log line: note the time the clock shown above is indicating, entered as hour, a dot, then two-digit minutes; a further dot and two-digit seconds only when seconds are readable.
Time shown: 11.09
